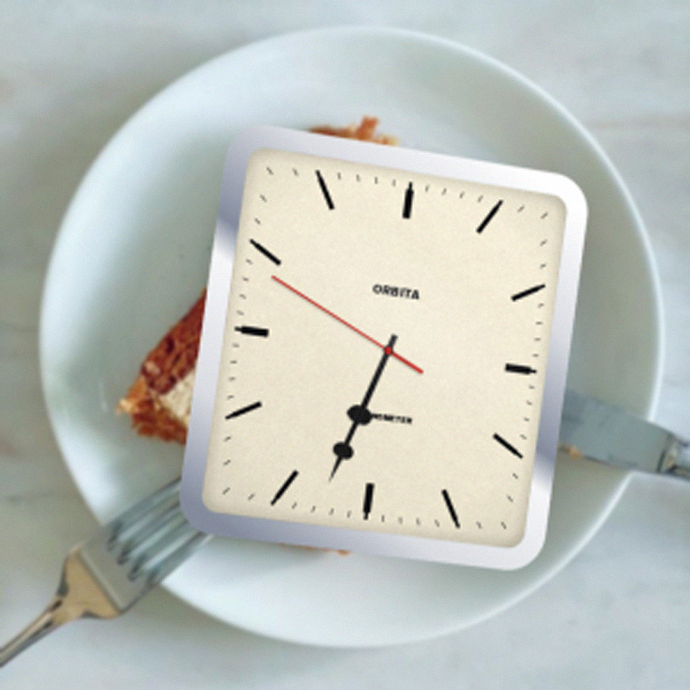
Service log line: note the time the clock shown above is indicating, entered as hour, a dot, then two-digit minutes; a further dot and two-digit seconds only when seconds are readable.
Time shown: 6.32.49
